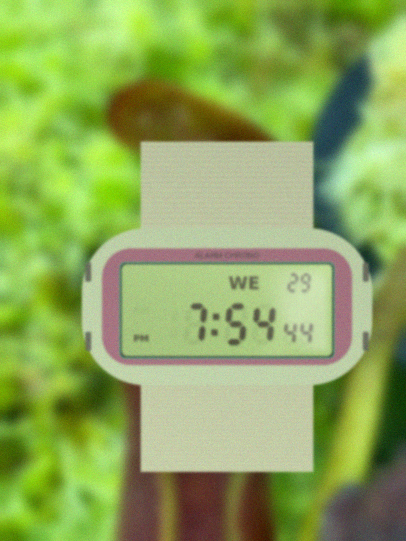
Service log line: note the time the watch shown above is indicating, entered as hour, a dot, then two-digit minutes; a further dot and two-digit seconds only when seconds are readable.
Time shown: 7.54.44
